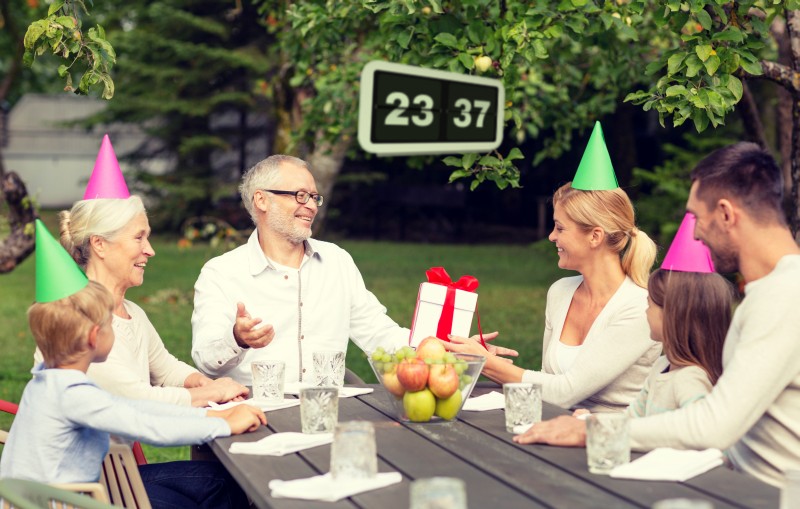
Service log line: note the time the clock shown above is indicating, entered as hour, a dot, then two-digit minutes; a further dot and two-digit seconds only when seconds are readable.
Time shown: 23.37
